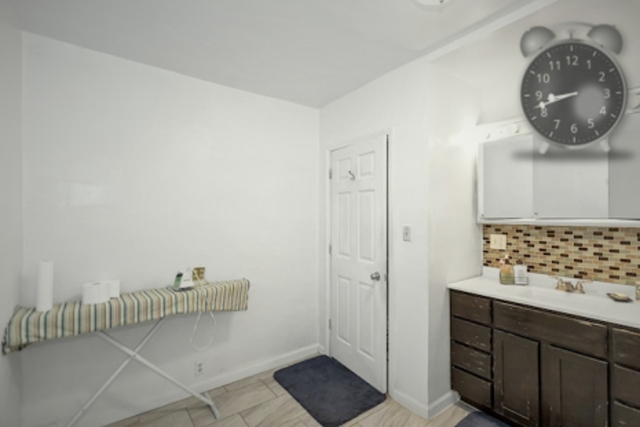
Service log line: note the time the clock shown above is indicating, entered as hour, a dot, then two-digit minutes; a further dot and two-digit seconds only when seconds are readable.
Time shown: 8.42
